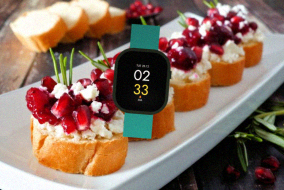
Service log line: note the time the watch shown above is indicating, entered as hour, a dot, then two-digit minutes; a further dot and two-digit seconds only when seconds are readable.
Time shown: 2.33
